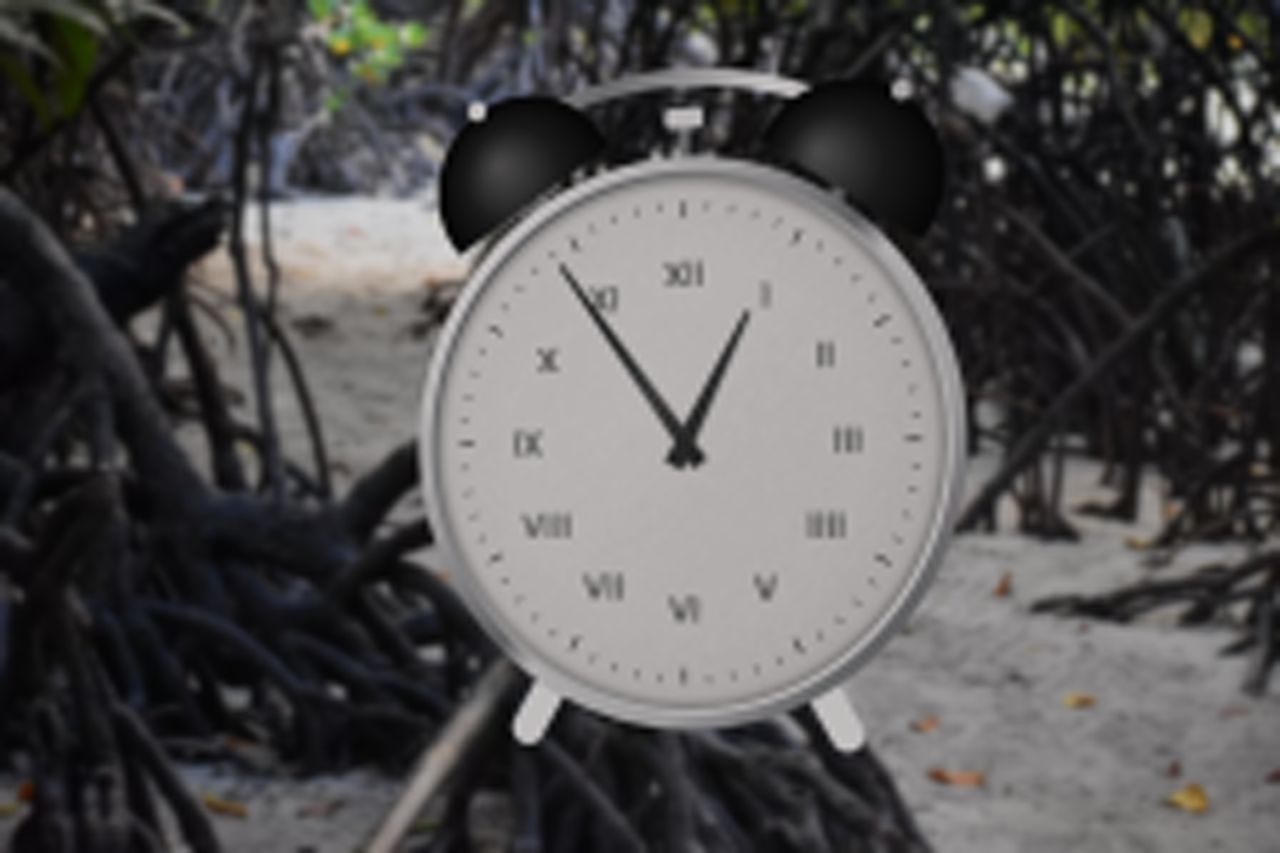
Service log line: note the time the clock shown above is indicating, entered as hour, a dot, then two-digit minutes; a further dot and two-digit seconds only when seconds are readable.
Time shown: 12.54
